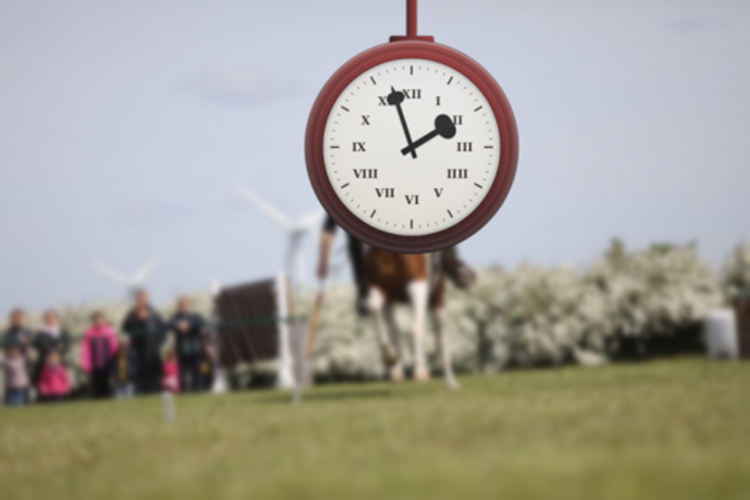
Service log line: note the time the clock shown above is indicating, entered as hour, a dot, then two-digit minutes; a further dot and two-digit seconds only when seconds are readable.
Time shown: 1.57
